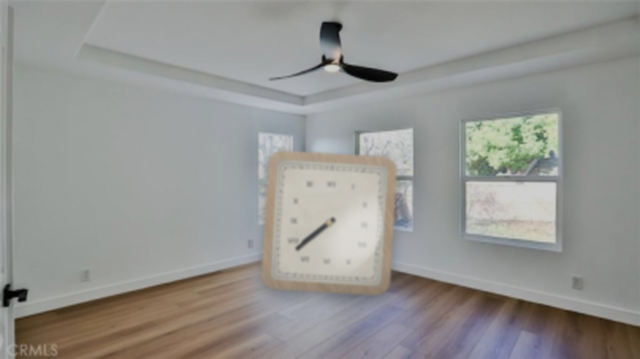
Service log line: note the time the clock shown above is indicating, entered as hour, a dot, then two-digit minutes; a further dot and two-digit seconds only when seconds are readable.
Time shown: 7.38
